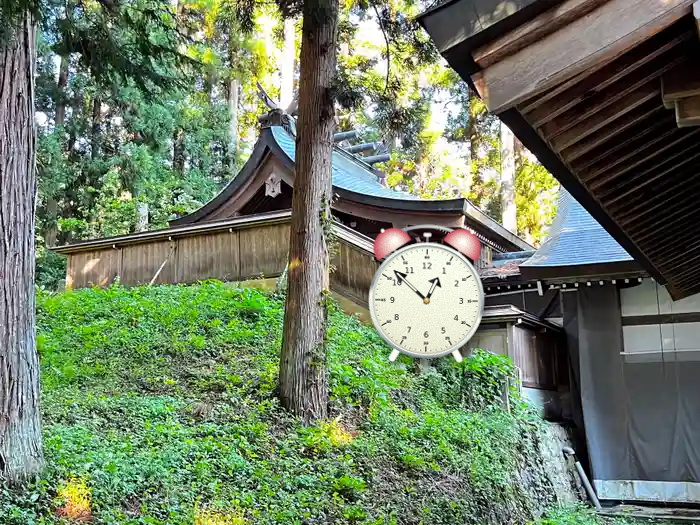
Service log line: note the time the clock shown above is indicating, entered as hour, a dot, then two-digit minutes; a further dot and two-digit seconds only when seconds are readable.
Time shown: 12.52
